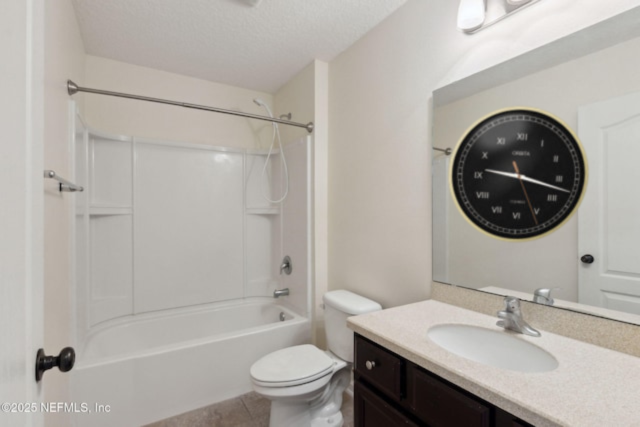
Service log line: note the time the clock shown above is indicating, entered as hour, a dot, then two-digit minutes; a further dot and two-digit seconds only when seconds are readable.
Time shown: 9.17.26
